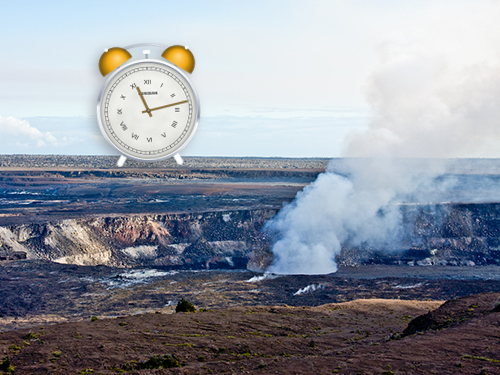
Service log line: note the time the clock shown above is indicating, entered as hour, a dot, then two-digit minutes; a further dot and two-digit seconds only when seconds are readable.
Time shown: 11.13
